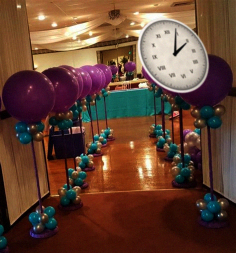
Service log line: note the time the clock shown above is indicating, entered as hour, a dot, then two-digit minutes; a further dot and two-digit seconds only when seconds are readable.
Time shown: 2.04
